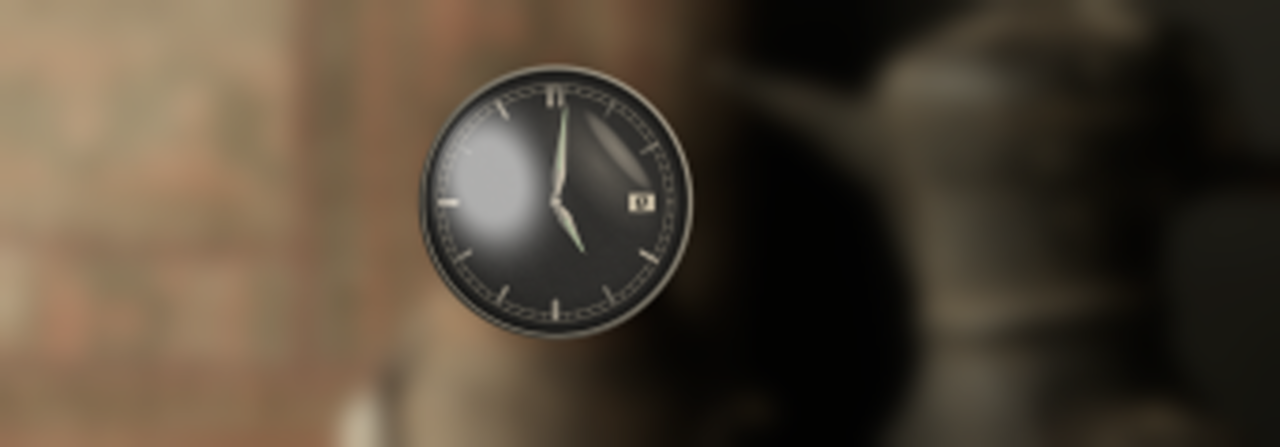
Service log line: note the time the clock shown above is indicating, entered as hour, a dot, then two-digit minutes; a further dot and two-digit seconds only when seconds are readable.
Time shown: 5.01
